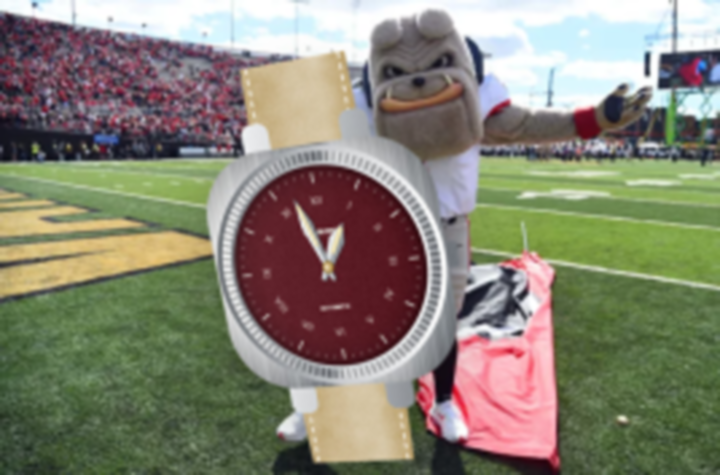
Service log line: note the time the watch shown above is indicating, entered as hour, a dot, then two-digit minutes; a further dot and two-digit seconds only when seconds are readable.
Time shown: 12.57
